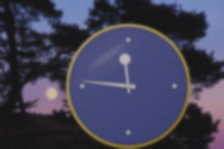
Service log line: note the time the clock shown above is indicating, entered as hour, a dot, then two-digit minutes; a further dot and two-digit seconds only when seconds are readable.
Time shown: 11.46
